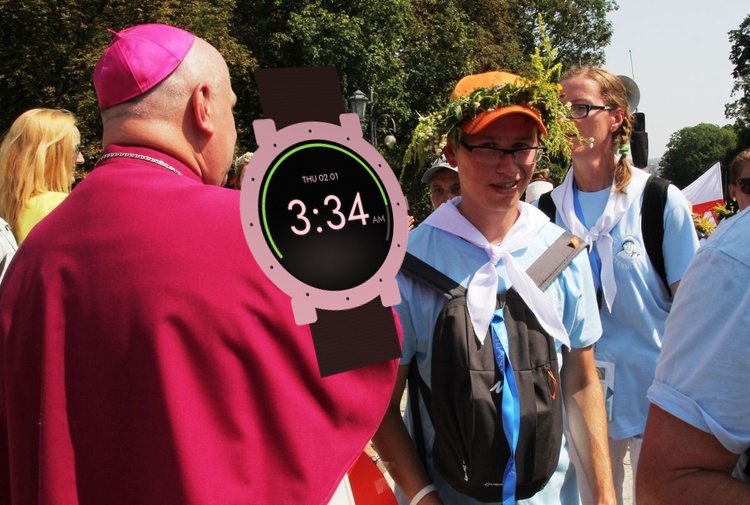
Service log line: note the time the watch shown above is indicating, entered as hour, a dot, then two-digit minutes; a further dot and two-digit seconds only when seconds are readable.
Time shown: 3.34
